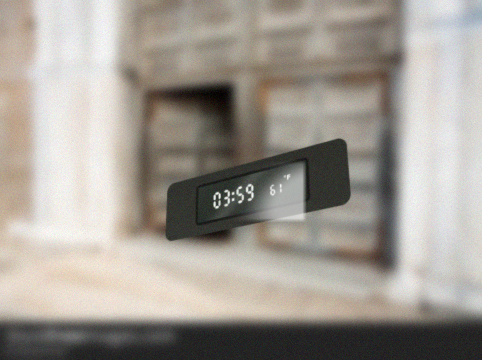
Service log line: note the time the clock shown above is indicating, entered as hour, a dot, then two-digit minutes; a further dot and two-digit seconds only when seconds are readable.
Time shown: 3.59
